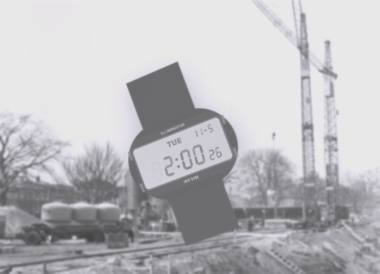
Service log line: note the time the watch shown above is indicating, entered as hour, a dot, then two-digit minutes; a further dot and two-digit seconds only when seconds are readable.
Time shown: 2.00.26
